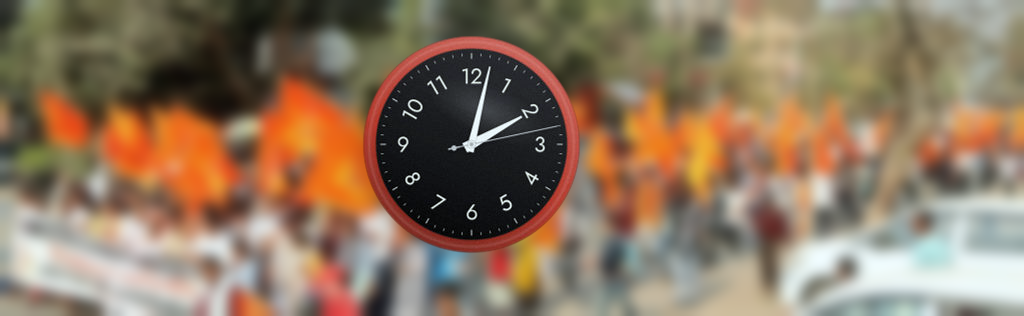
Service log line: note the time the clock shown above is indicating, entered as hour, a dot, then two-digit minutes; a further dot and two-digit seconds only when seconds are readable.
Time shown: 2.02.13
